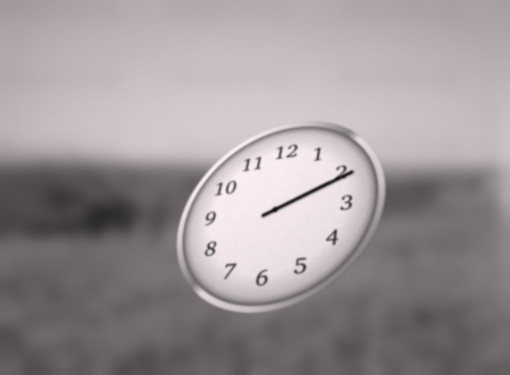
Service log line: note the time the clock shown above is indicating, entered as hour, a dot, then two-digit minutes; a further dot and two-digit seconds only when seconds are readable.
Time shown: 2.11
